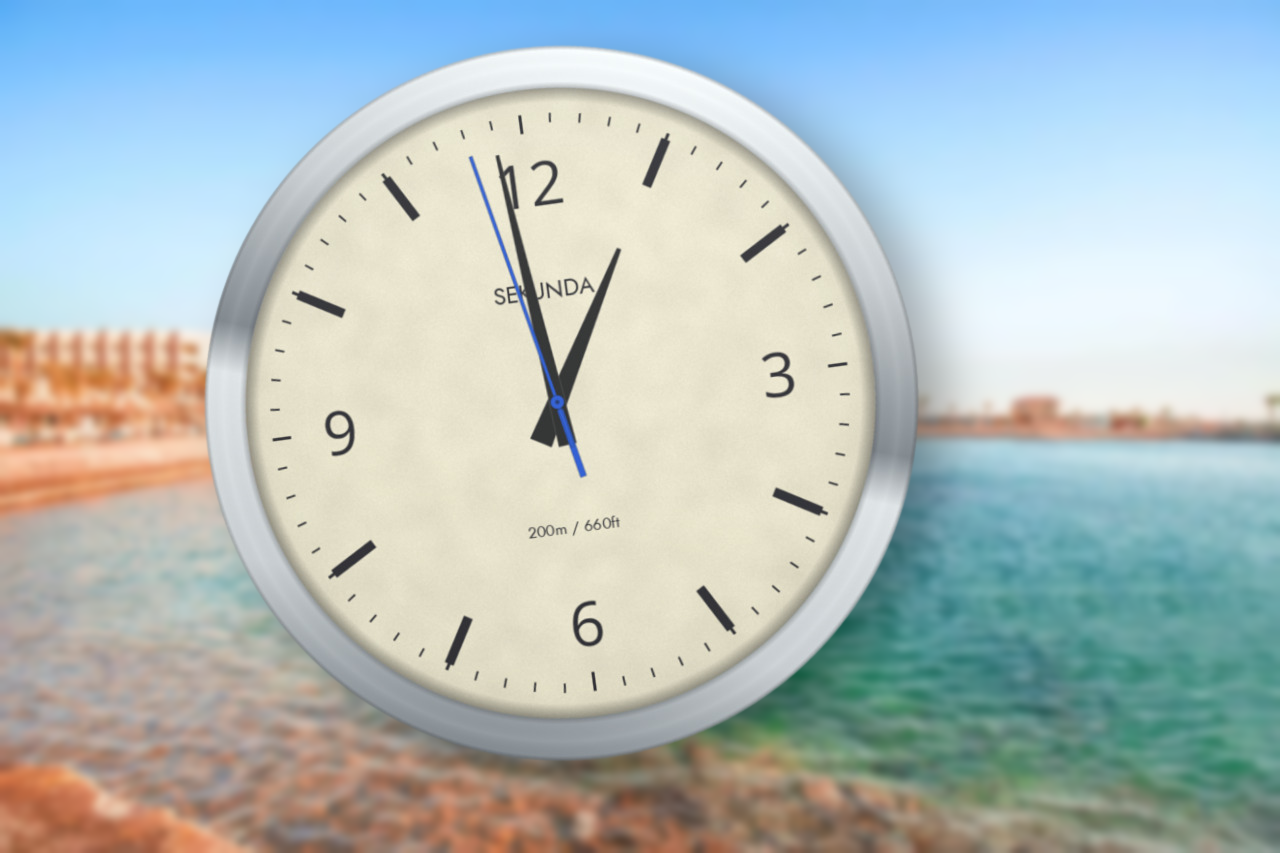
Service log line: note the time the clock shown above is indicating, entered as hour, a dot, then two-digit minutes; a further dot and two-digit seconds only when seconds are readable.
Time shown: 12.58.58
